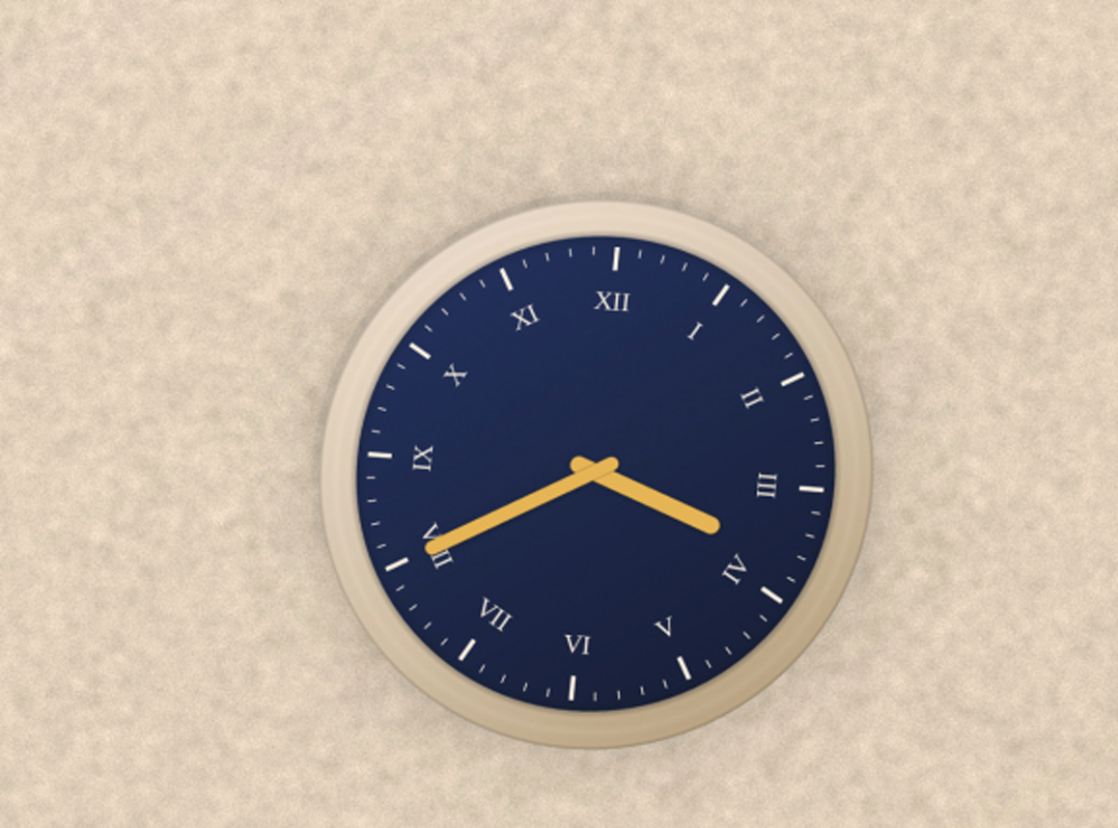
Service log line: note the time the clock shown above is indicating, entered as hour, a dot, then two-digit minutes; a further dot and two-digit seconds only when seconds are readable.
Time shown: 3.40
